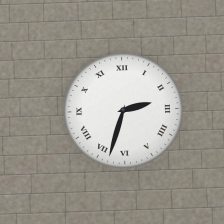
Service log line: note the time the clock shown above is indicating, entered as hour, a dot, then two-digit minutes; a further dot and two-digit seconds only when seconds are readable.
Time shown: 2.33
